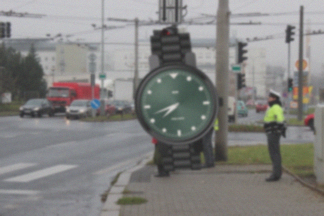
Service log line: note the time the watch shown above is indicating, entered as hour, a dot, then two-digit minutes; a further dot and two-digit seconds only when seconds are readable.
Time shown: 7.42
